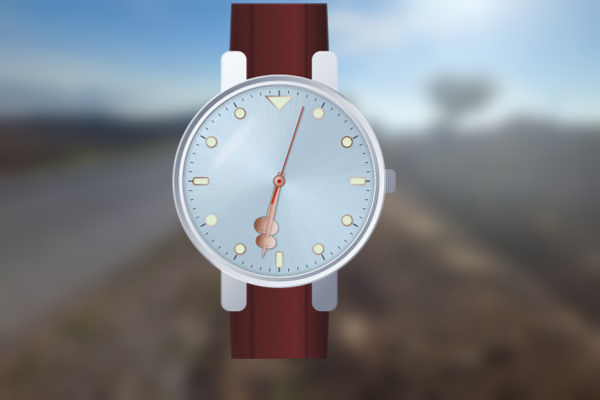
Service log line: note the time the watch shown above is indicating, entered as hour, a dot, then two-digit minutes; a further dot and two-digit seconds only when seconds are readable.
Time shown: 6.32.03
